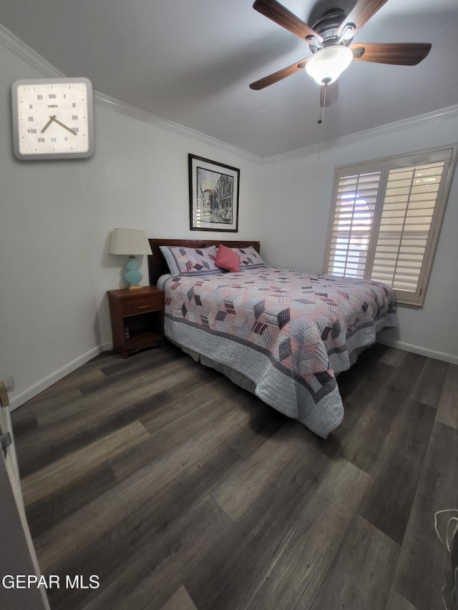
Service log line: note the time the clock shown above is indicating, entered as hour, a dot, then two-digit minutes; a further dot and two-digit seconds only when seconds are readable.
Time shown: 7.21
